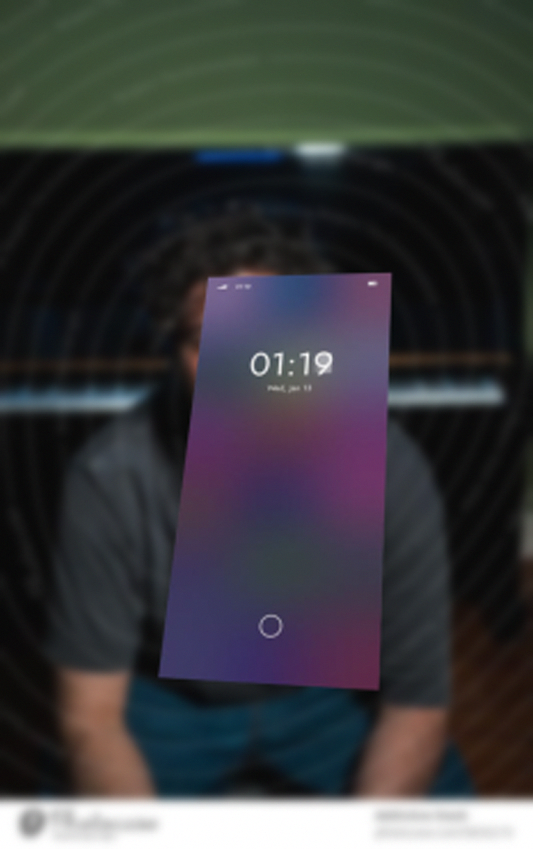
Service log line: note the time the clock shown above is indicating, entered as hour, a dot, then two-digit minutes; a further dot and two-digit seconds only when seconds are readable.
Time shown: 1.19
